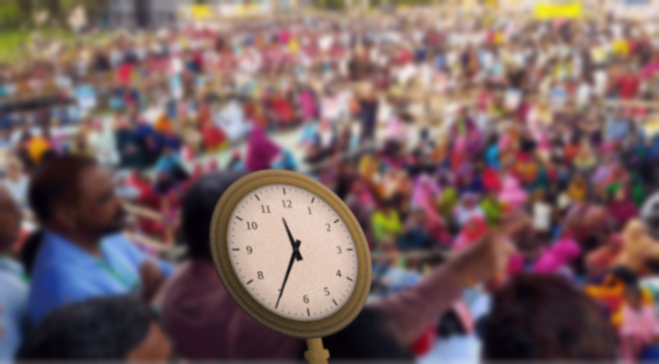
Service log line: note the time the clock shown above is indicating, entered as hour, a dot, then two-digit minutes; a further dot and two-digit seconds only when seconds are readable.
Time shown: 11.35
